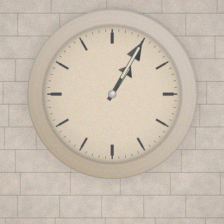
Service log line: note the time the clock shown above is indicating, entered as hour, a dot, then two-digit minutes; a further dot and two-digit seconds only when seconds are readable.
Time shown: 1.05
